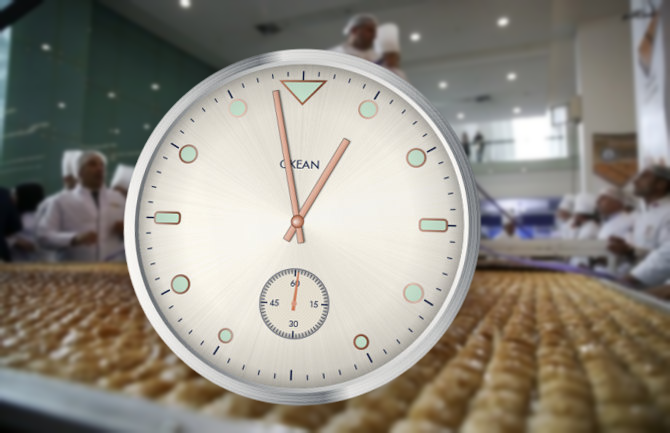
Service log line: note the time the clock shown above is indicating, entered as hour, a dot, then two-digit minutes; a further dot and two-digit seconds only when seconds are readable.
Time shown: 12.58.01
